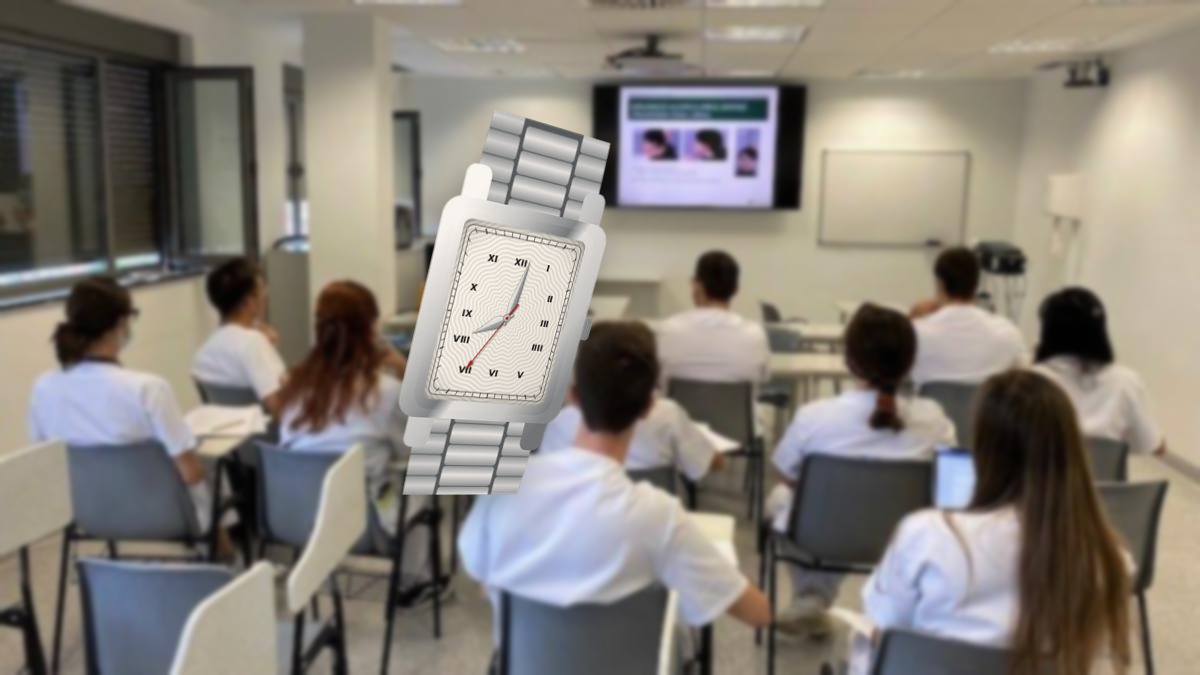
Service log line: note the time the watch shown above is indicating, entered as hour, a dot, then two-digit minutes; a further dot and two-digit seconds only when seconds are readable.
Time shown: 8.01.35
